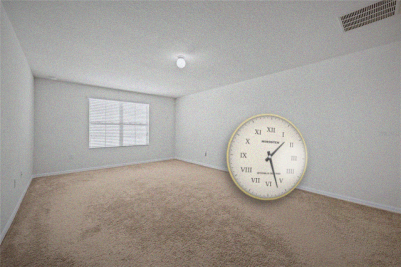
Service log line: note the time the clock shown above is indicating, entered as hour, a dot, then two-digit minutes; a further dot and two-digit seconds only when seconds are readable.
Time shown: 1.27
